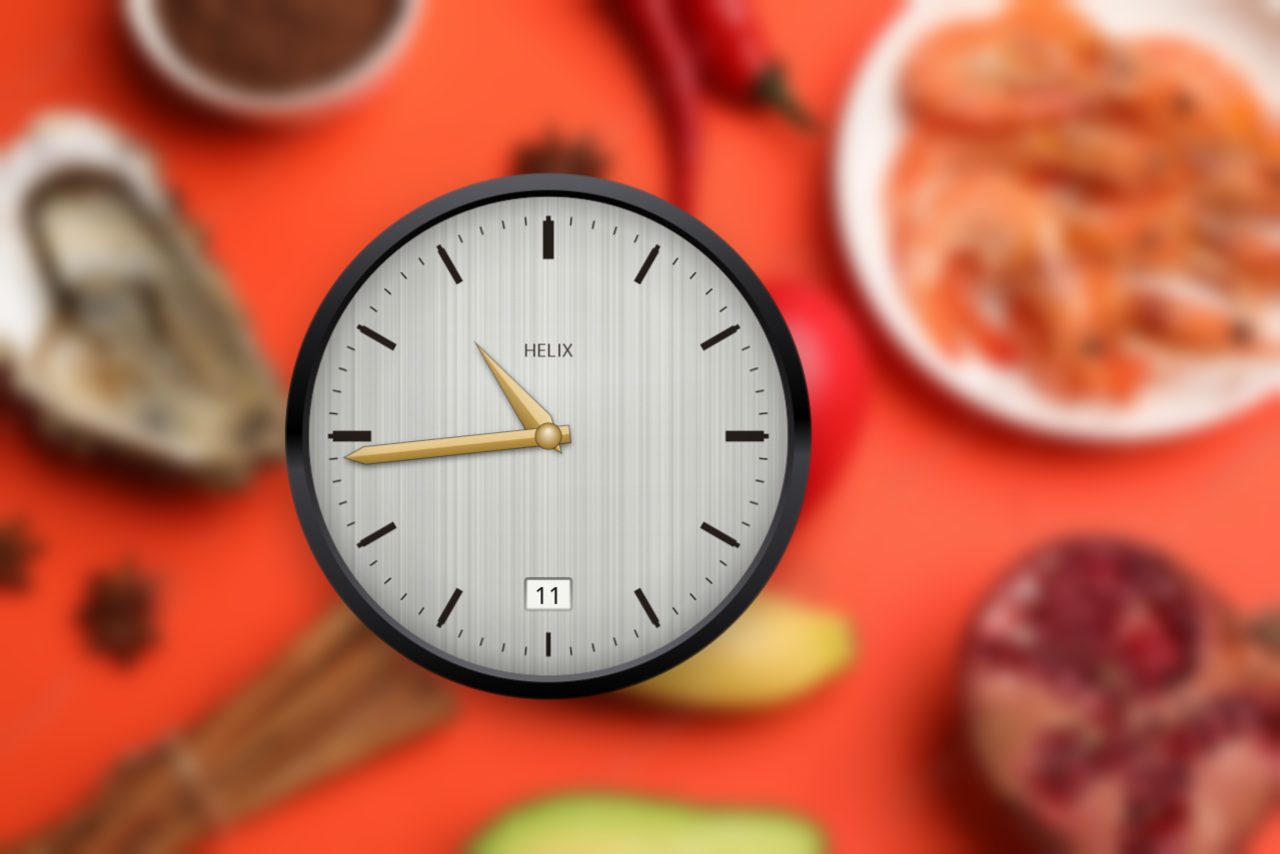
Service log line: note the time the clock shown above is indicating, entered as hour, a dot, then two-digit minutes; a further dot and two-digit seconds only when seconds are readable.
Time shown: 10.44
